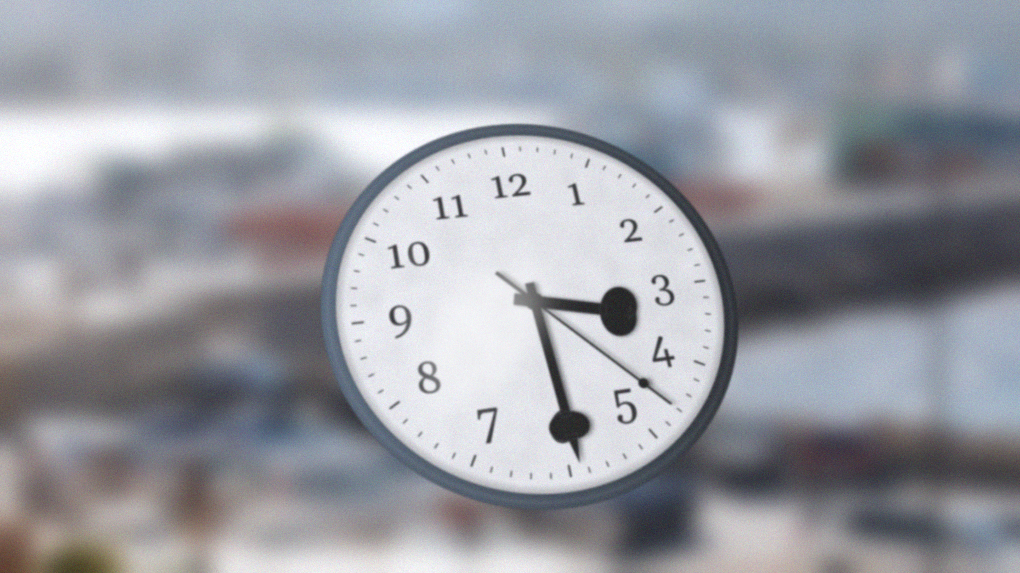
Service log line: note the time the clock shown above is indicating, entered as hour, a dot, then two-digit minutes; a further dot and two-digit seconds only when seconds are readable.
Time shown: 3.29.23
